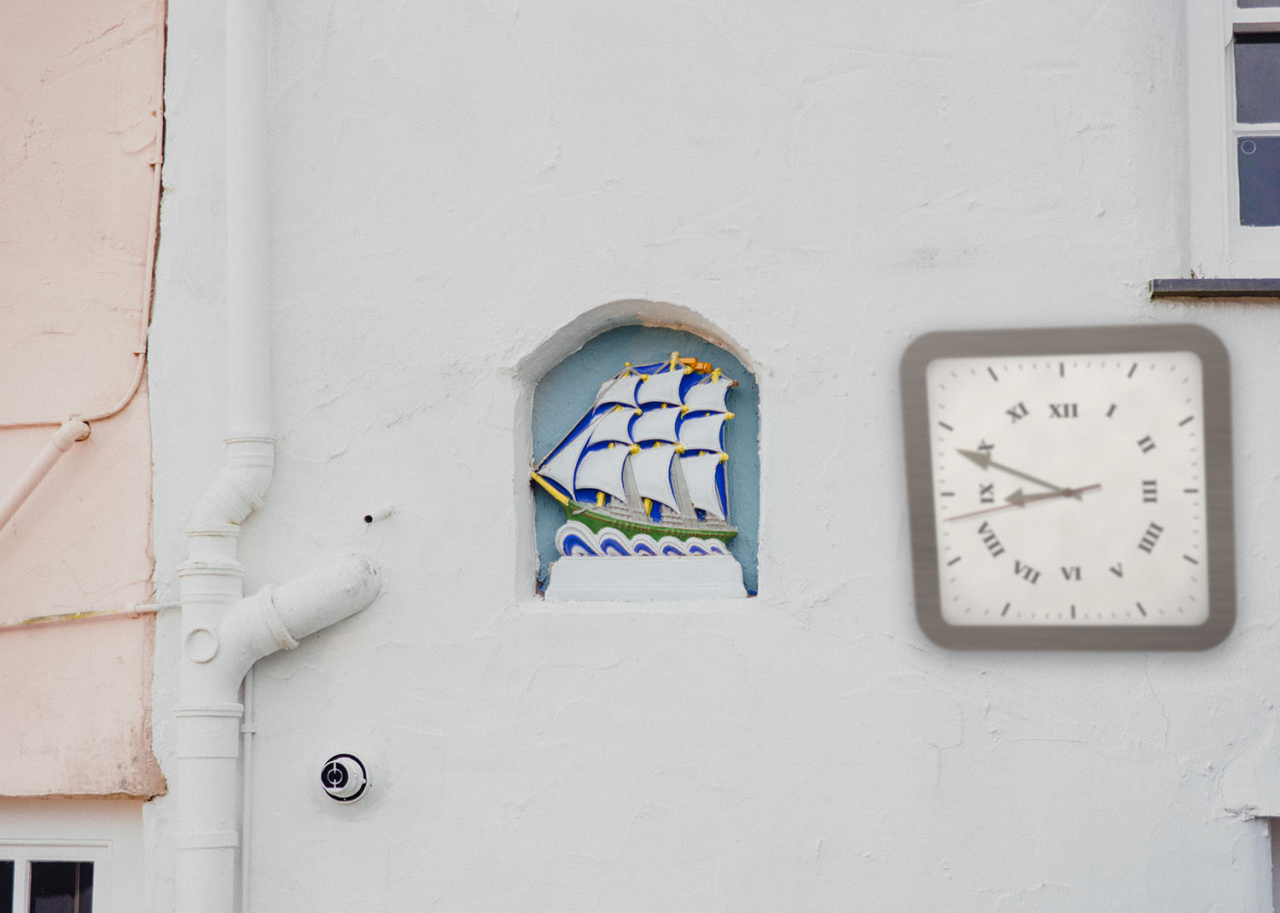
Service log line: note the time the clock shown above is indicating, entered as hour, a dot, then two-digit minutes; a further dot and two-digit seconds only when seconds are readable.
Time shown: 8.48.43
